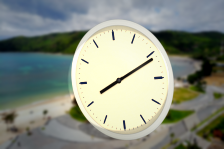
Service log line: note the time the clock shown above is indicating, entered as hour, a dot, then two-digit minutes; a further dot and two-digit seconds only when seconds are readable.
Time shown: 8.11
